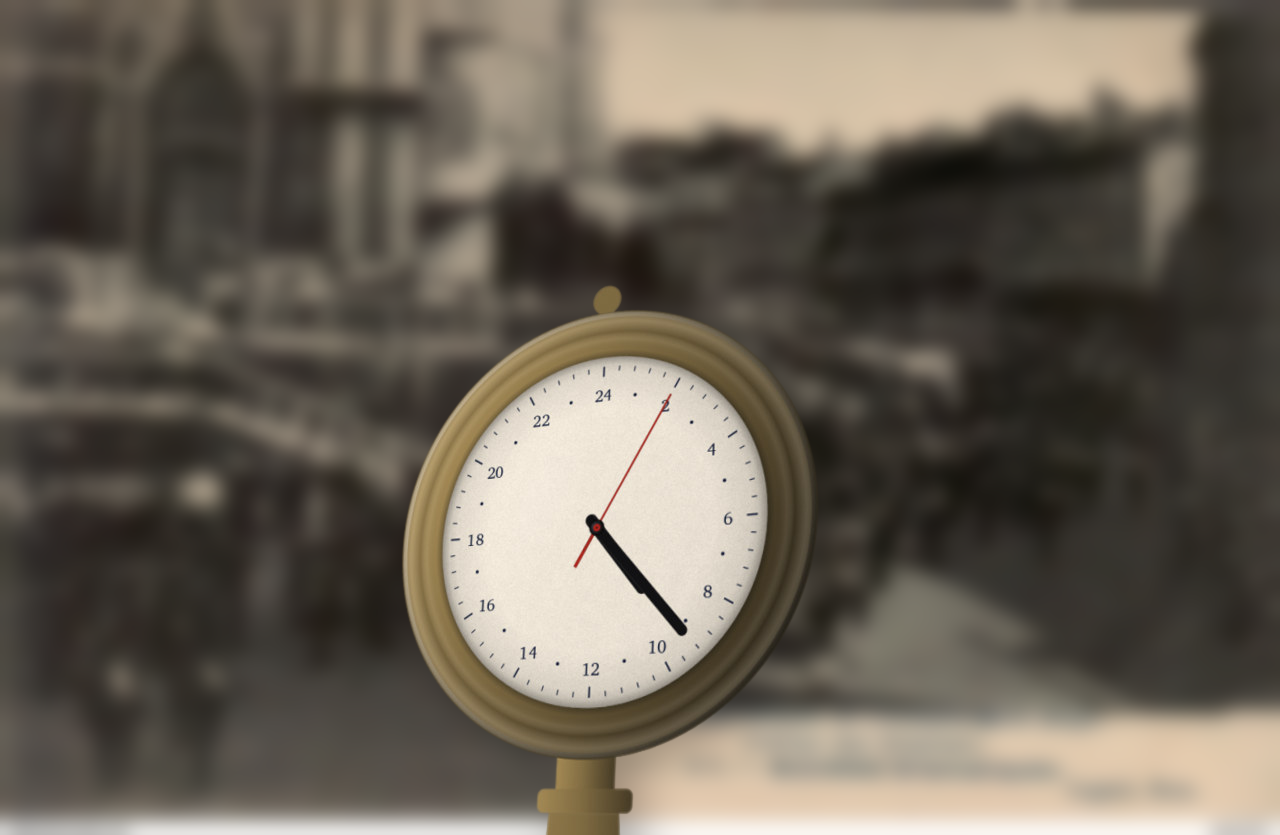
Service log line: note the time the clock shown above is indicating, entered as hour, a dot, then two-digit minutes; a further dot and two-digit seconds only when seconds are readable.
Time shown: 9.23.05
